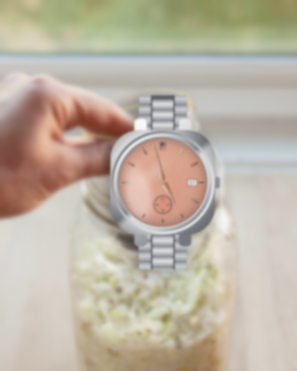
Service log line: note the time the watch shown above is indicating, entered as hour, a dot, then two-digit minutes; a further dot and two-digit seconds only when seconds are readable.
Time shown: 4.58
